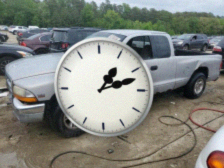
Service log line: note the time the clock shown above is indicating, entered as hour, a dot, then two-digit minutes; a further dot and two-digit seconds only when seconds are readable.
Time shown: 1.12
